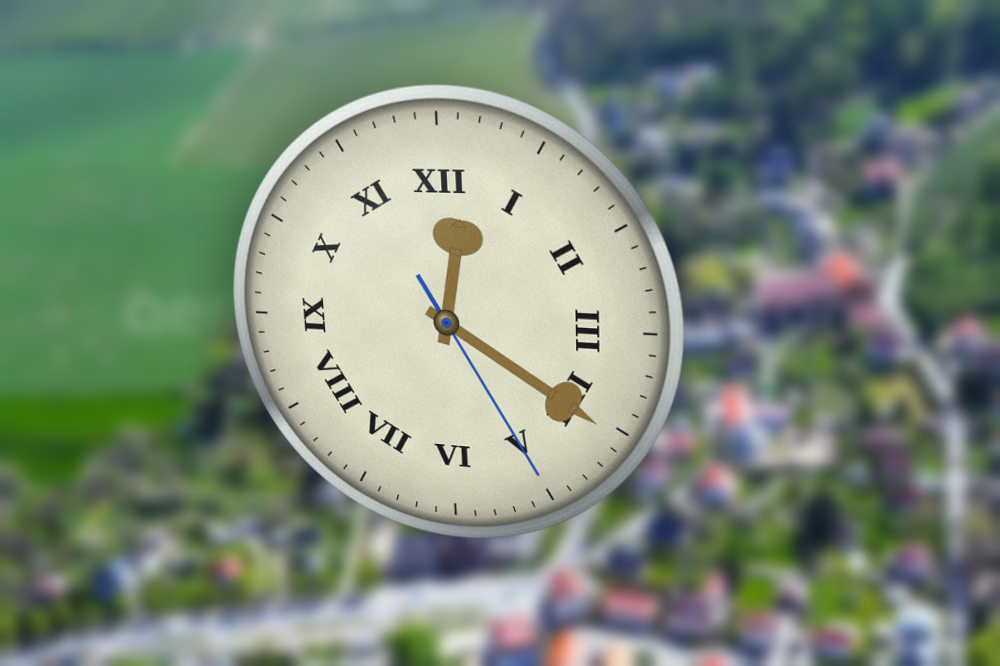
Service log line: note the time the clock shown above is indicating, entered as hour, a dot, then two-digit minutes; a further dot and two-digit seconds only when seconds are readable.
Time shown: 12.20.25
